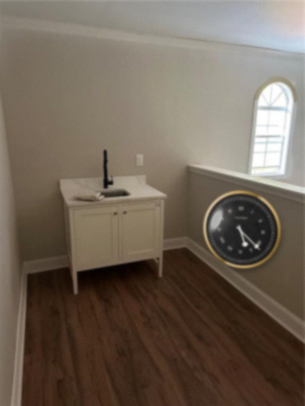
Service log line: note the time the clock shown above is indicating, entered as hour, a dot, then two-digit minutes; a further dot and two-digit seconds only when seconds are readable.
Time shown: 5.22
